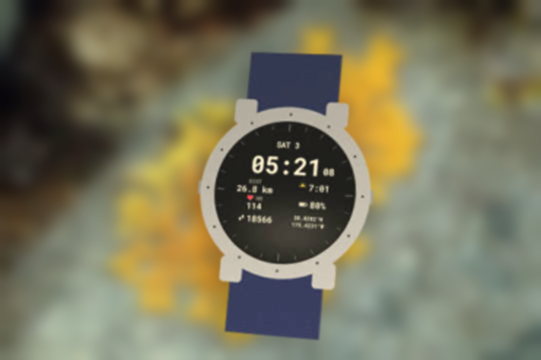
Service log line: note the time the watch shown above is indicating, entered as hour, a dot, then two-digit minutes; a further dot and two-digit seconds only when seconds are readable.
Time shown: 5.21
